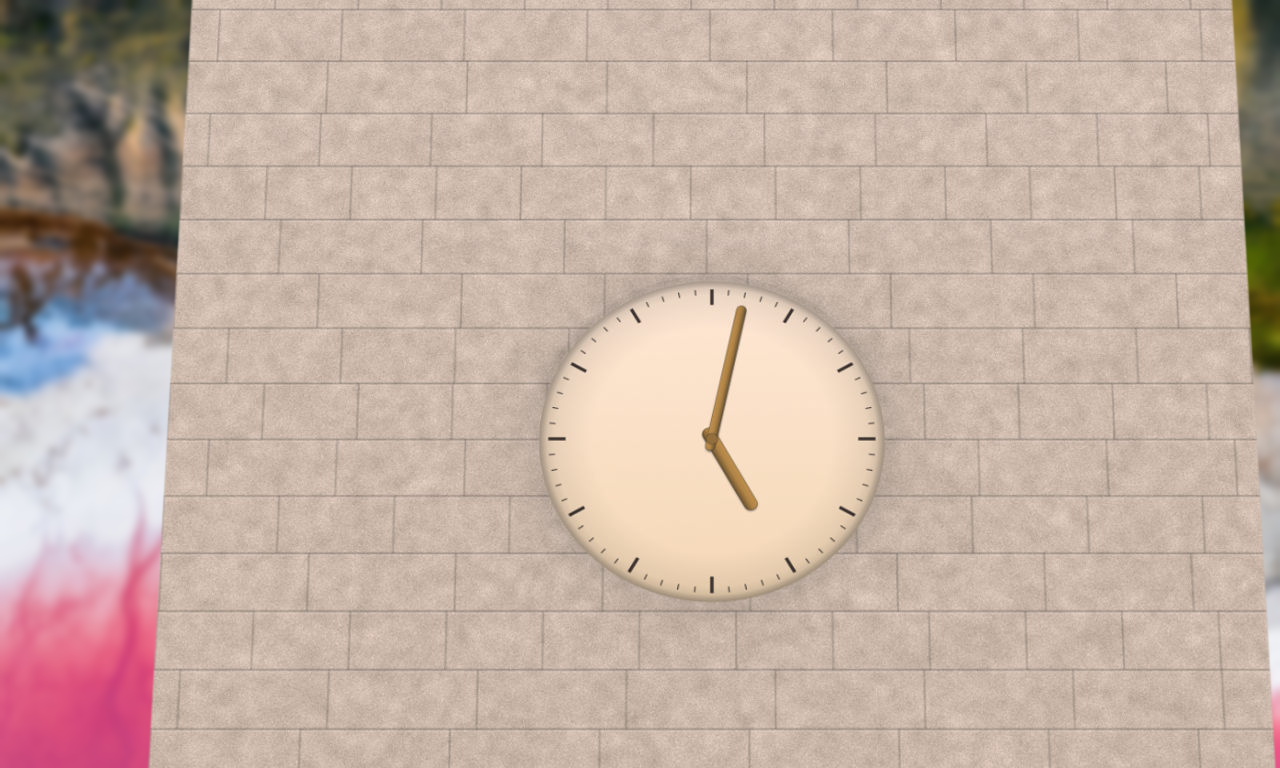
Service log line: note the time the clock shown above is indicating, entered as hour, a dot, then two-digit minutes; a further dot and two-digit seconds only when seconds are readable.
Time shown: 5.02
